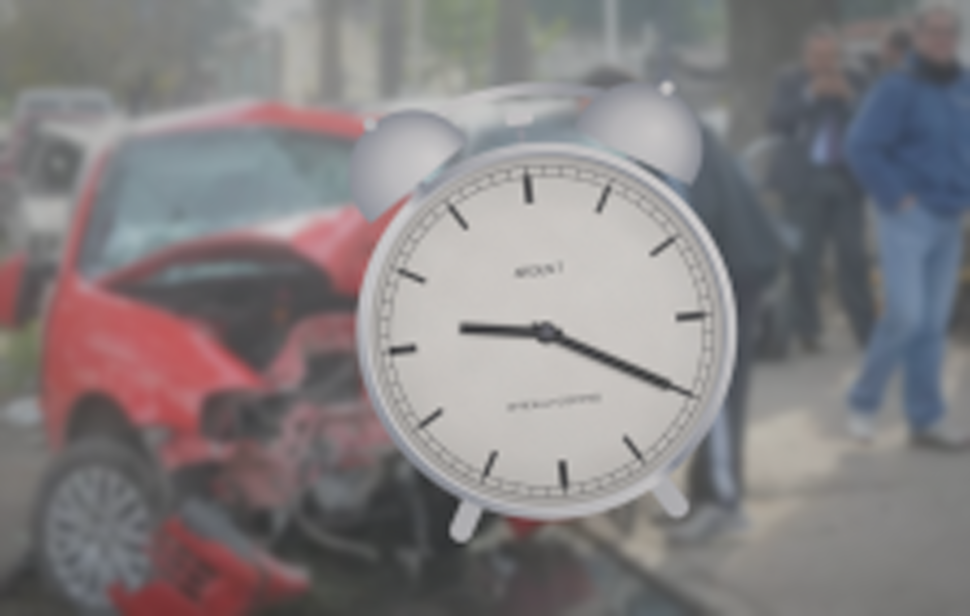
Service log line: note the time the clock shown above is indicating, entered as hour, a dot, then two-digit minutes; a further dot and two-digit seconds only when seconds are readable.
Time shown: 9.20
